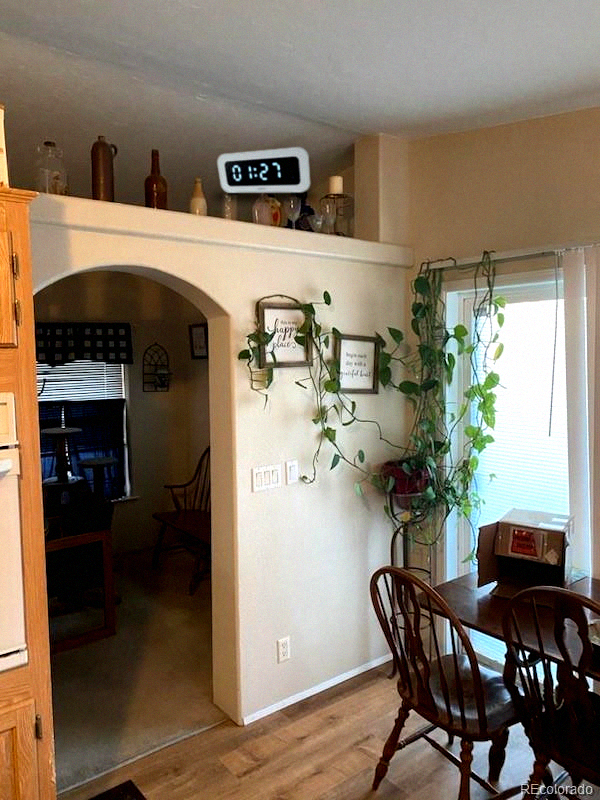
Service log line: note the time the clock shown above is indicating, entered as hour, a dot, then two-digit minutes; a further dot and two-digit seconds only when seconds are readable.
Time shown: 1.27
